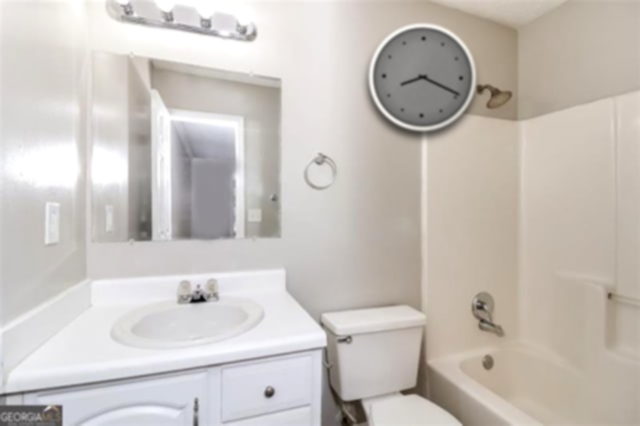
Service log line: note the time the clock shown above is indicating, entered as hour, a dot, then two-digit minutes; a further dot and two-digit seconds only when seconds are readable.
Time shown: 8.19
